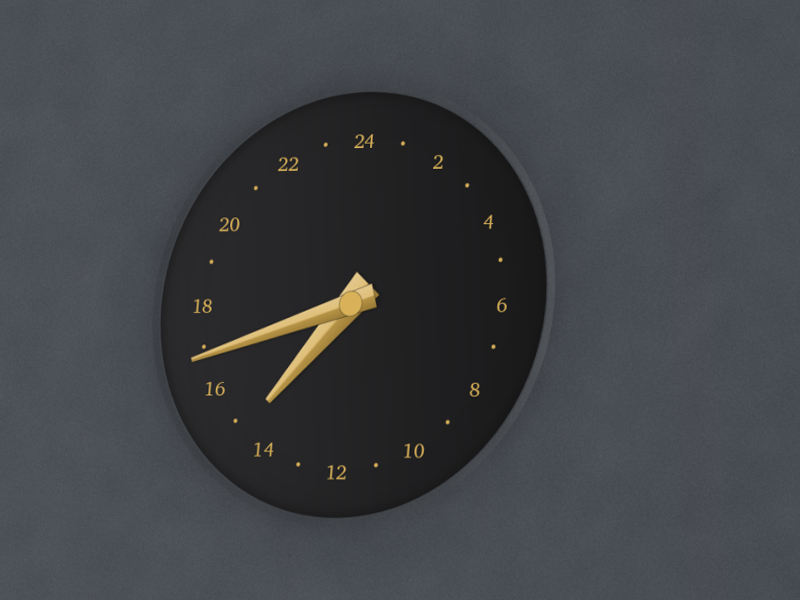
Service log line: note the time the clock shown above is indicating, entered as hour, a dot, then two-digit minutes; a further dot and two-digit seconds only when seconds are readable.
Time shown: 14.42
